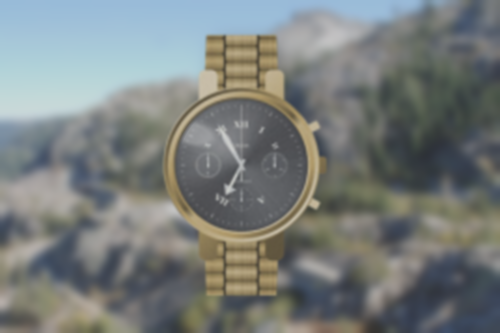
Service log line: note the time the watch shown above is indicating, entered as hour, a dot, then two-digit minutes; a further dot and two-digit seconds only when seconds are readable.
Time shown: 6.55
